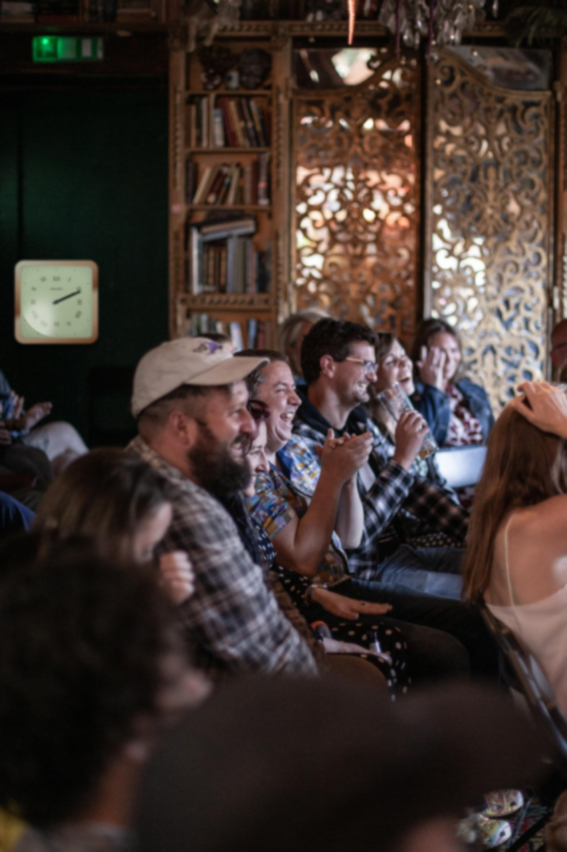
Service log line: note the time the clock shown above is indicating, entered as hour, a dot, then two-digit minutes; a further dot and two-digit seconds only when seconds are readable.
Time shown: 2.11
